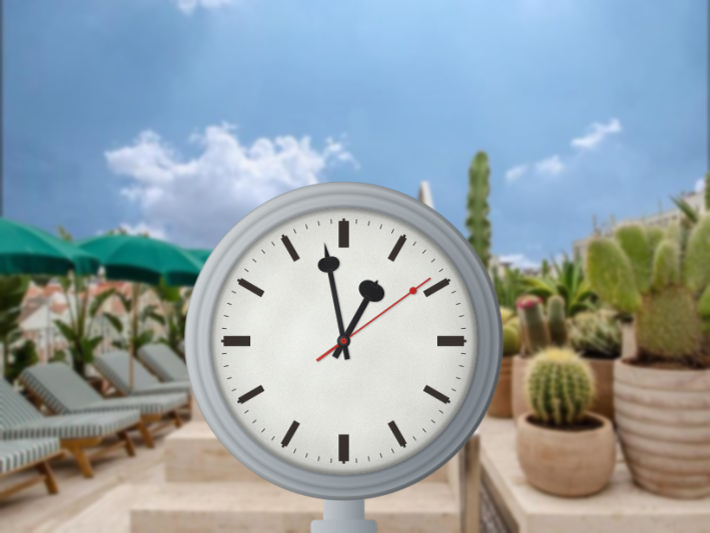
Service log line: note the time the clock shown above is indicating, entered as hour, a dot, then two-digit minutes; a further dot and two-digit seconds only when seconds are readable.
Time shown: 12.58.09
